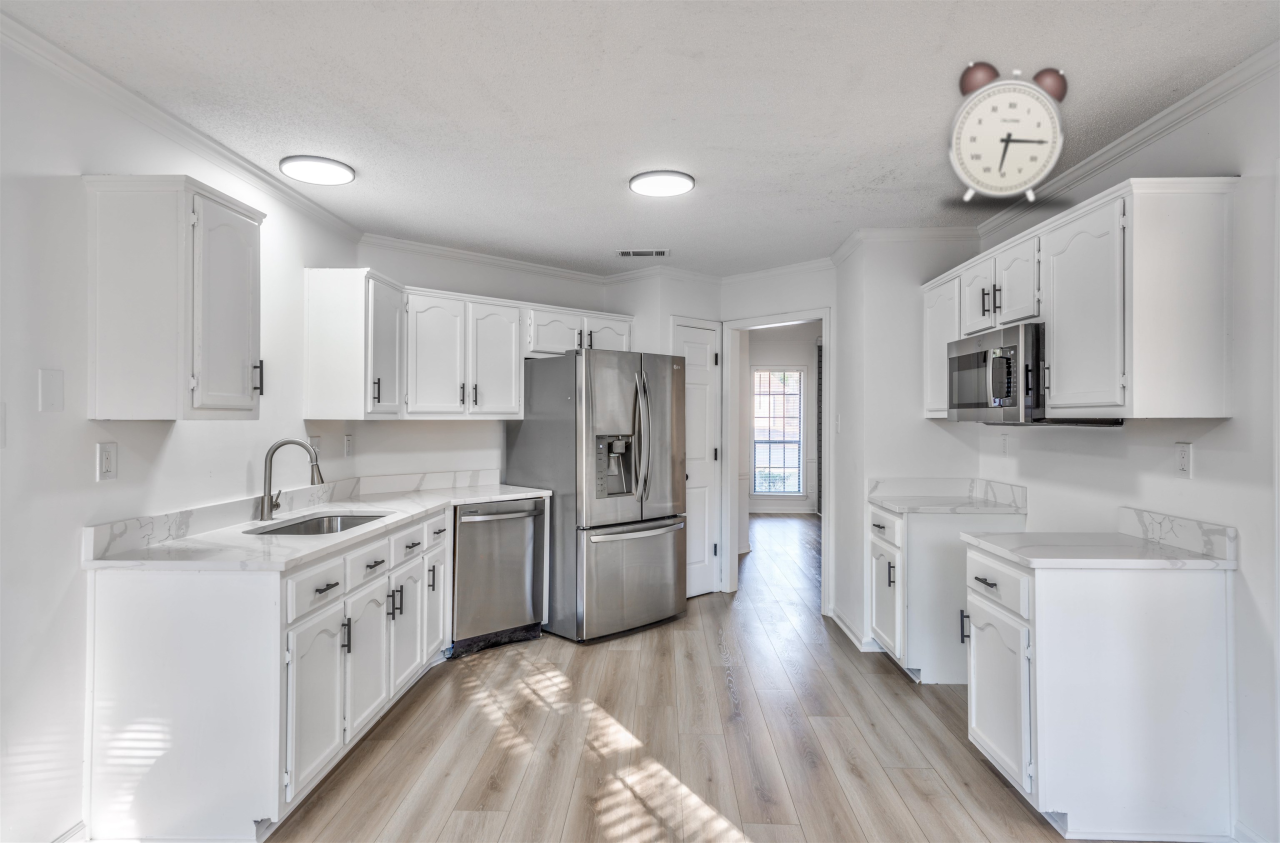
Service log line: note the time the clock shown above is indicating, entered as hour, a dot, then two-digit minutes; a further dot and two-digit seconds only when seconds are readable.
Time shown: 6.15
